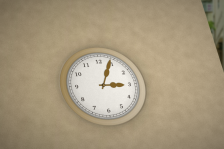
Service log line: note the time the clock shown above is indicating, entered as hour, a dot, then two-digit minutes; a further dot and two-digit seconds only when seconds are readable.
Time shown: 3.04
